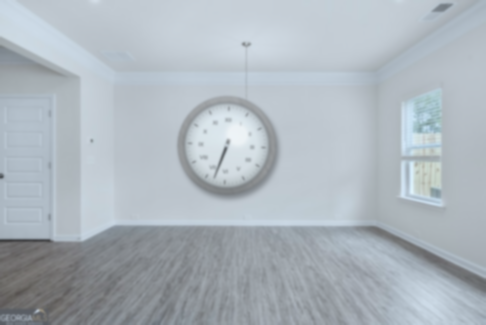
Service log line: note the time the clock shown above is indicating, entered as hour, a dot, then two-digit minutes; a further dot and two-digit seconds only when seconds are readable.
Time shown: 6.33
